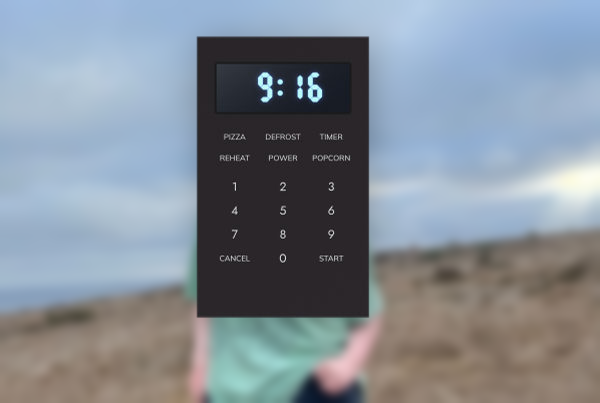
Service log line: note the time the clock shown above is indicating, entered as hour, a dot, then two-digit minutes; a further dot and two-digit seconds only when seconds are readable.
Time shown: 9.16
